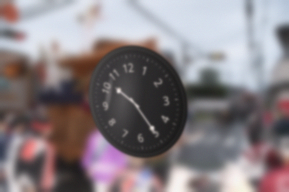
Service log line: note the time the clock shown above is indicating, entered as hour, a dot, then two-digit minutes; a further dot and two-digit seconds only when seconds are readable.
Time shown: 10.25
